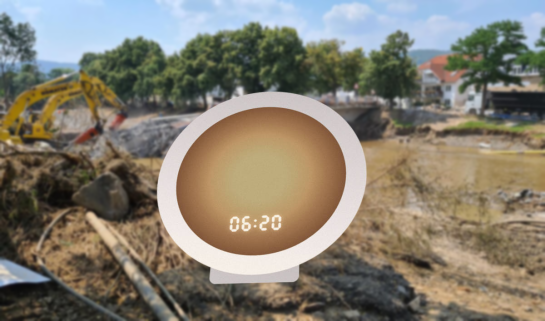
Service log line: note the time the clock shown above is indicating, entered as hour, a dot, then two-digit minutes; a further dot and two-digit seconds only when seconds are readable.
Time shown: 6.20
